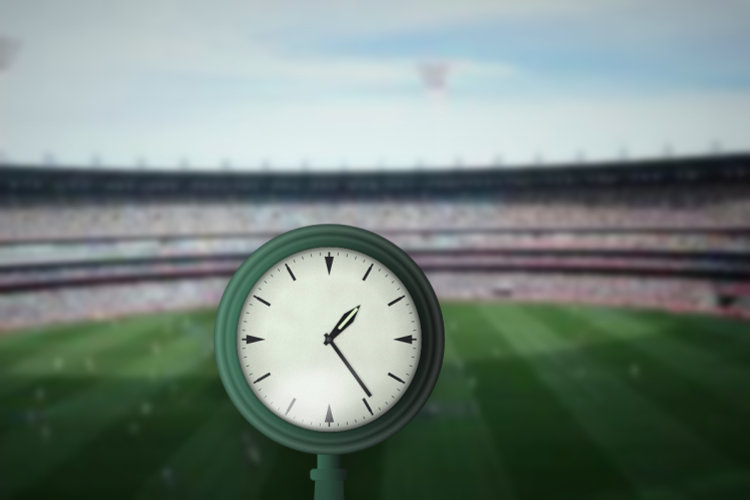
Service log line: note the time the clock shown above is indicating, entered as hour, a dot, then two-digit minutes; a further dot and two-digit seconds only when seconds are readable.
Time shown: 1.24
